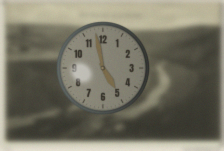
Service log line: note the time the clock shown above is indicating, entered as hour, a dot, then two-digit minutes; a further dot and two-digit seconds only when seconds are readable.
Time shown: 4.58
